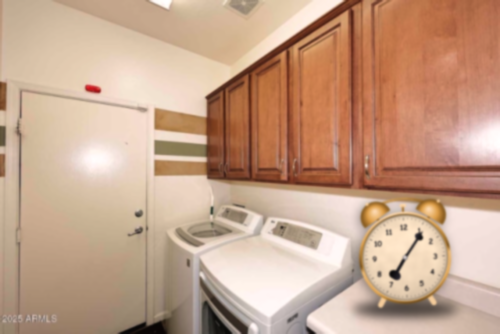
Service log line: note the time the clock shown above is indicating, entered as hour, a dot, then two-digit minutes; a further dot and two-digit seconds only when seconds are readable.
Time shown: 7.06
